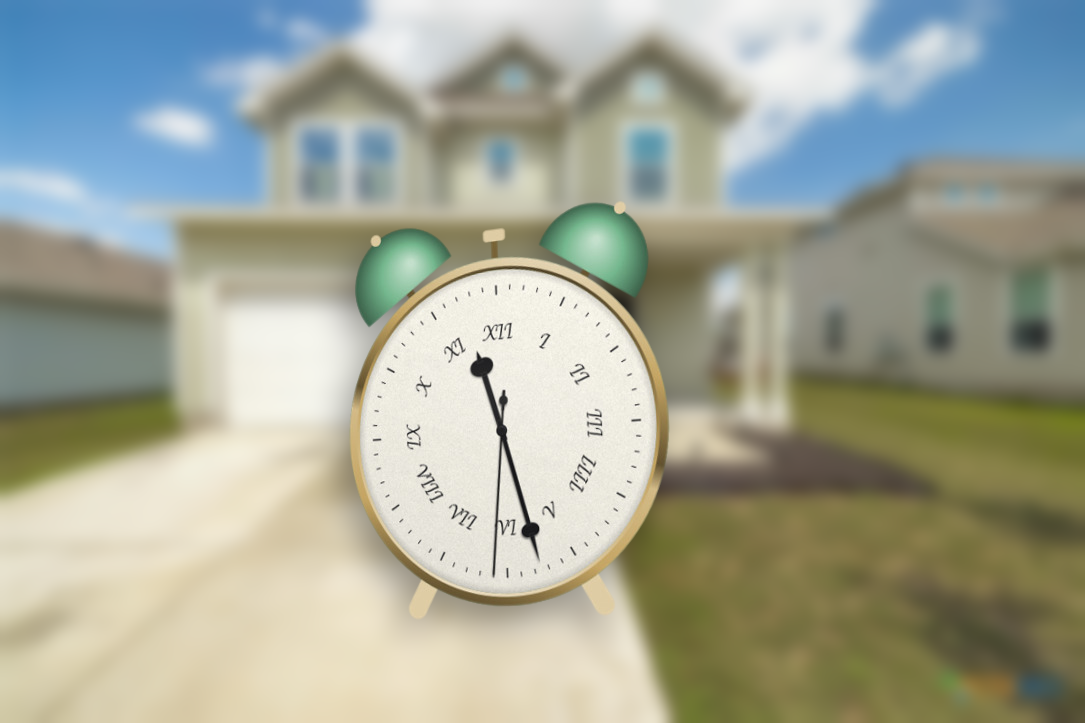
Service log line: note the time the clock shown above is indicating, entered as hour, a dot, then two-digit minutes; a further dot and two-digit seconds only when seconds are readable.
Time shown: 11.27.31
